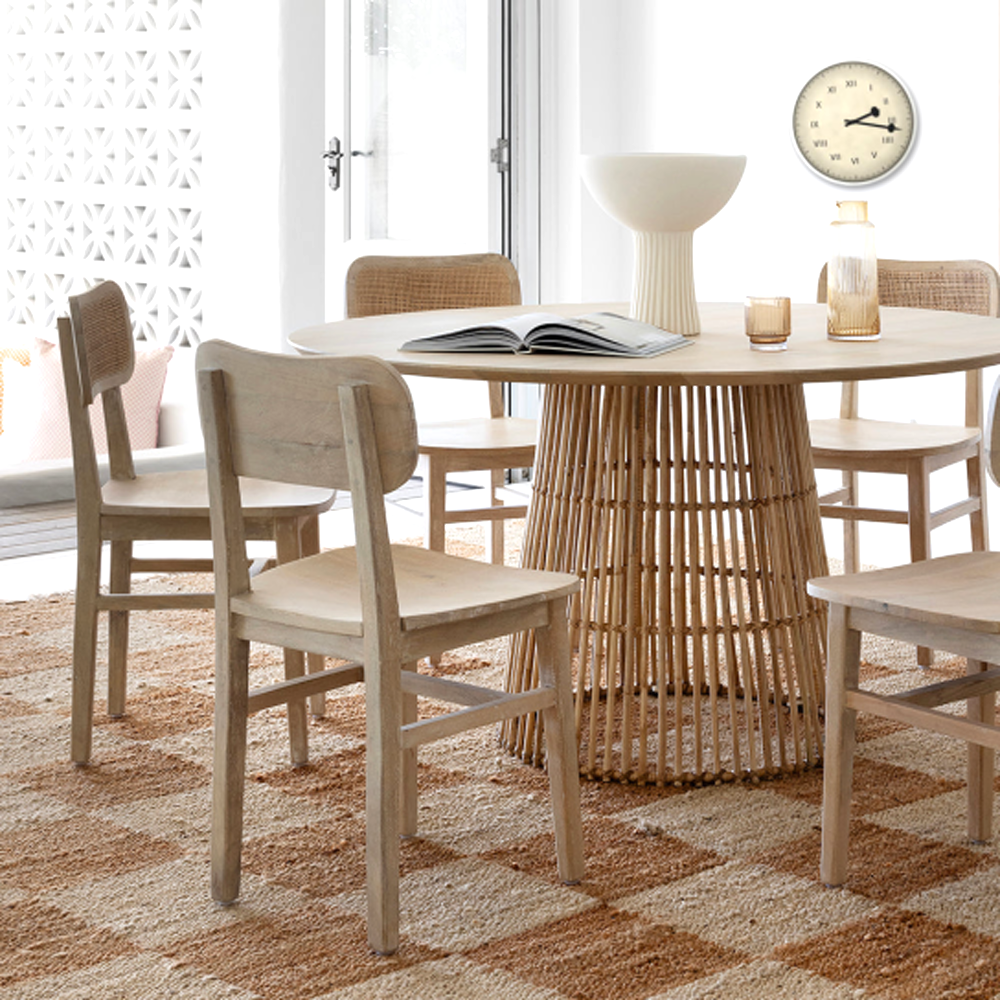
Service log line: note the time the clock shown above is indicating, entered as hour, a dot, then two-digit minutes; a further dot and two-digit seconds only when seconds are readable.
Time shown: 2.17
